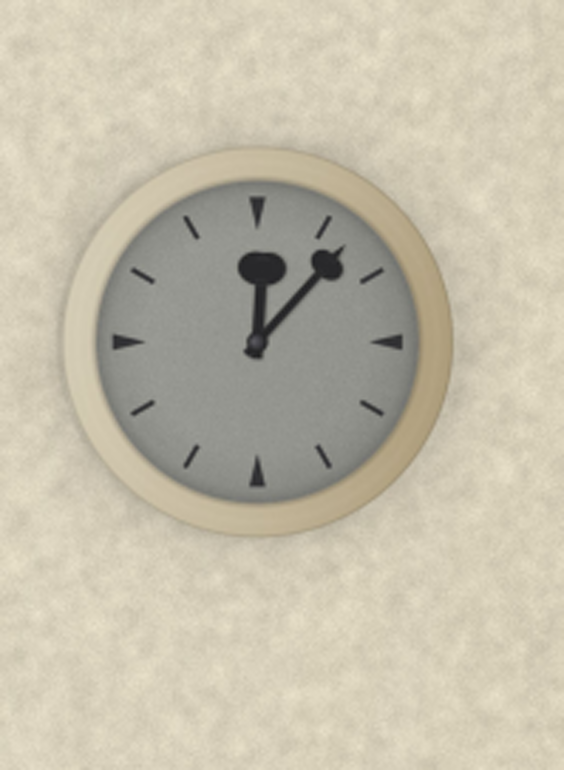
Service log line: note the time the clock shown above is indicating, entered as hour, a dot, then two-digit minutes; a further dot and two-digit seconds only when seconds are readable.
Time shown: 12.07
